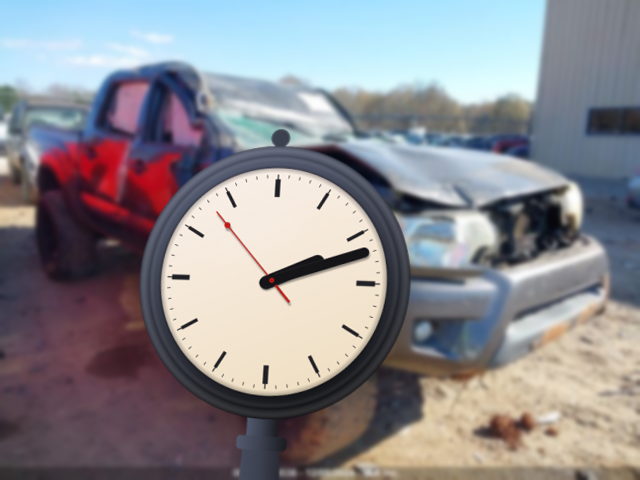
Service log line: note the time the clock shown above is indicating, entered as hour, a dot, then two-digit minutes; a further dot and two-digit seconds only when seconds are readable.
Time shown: 2.11.53
